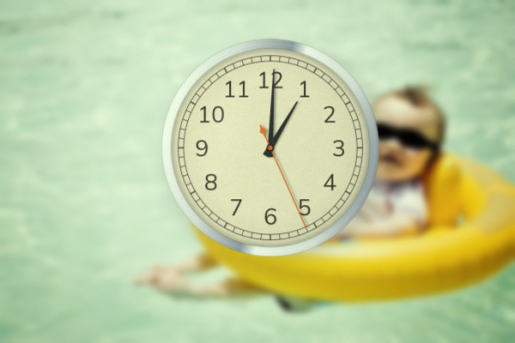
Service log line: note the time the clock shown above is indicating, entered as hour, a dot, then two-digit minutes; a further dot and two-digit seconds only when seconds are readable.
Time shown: 1.00.26
